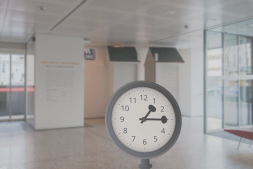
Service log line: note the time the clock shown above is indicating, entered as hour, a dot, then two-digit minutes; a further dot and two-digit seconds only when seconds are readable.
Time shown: 1.15
